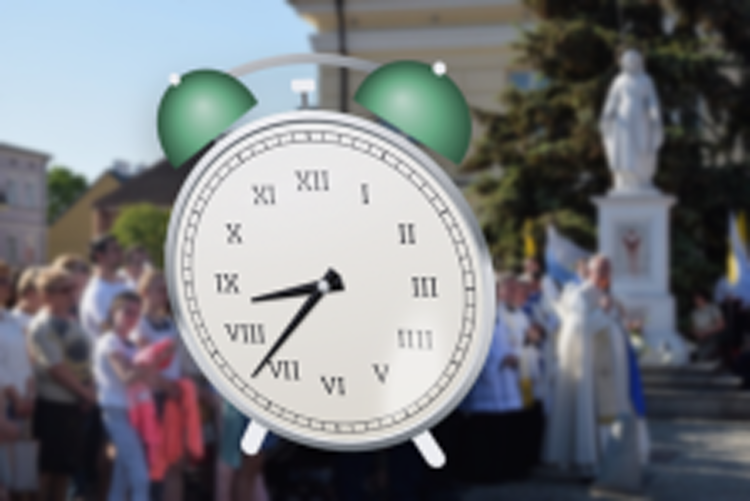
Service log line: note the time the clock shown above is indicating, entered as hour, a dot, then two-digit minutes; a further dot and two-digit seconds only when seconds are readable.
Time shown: 8.37
